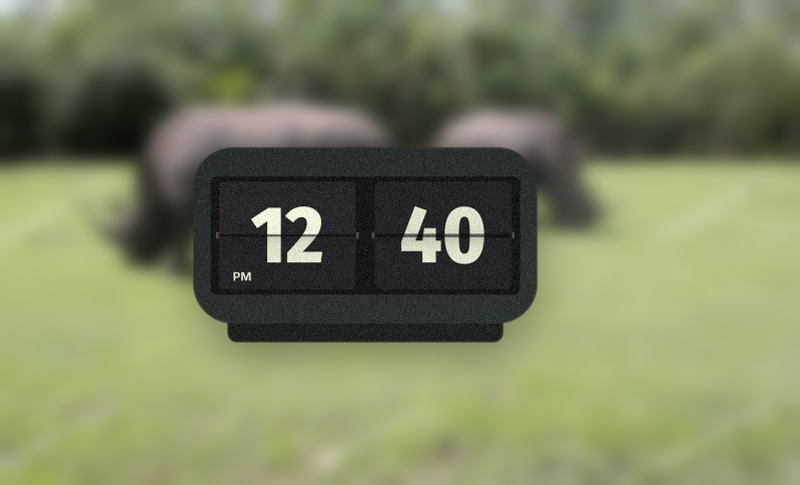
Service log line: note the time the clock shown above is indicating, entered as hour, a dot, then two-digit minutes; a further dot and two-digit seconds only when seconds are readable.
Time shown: 12.40
